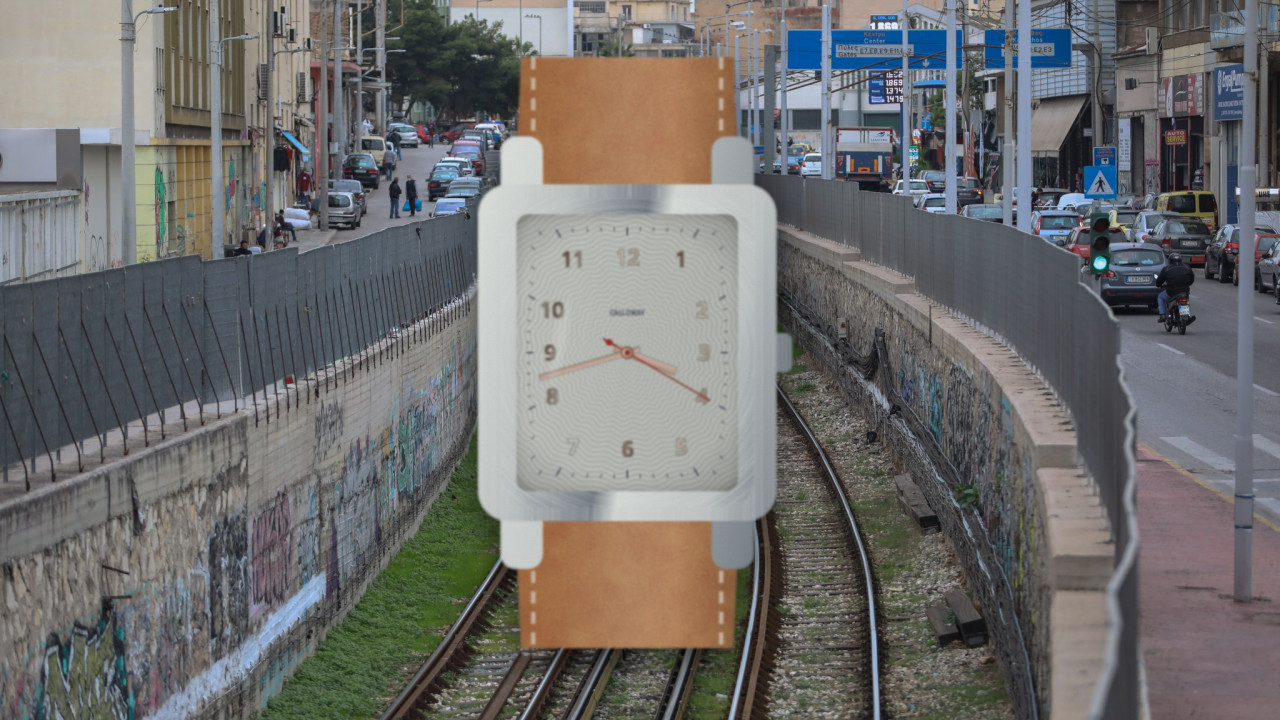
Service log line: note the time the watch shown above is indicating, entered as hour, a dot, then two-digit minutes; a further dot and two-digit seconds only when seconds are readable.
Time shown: 3.42.20
